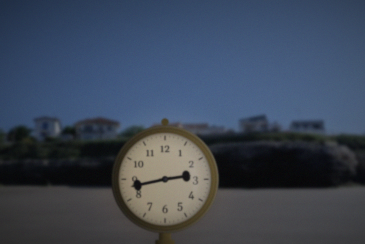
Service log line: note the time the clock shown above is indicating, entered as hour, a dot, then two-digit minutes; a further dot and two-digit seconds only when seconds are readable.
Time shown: 2.43
